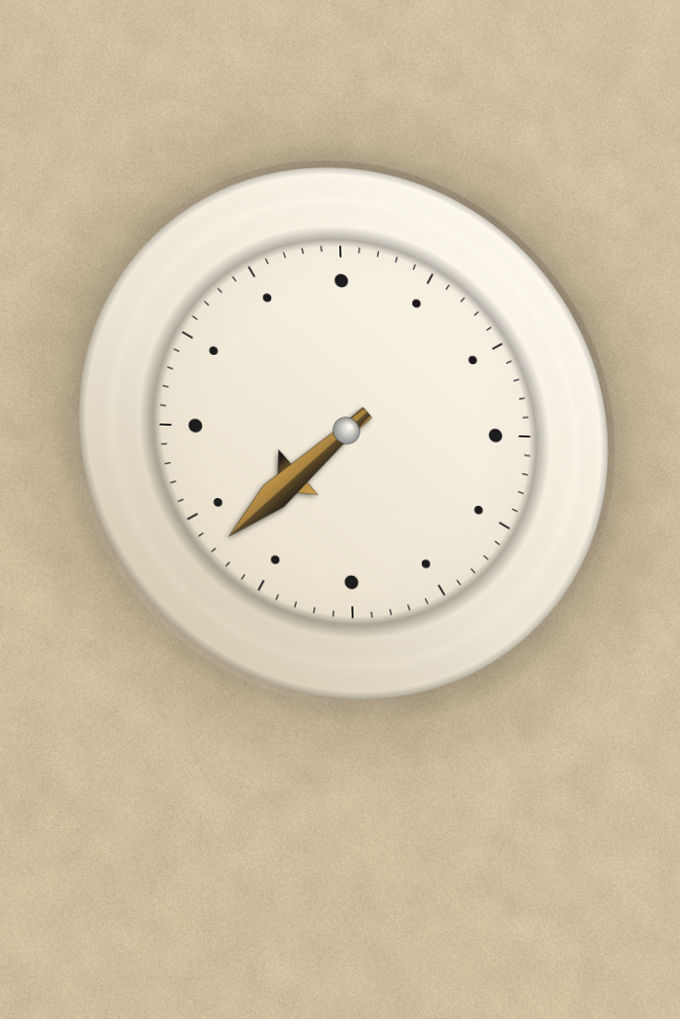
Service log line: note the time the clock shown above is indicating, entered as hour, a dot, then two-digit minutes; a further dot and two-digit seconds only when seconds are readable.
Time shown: 7.38
